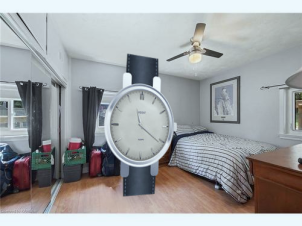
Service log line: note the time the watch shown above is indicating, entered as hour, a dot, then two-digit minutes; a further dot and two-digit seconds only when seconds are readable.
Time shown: 11.21
